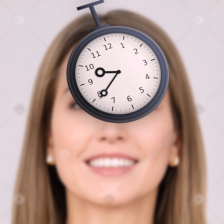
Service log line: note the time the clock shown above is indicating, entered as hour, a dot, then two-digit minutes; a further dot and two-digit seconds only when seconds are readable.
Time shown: 9.39
